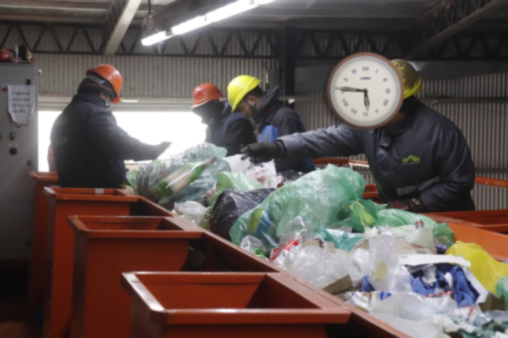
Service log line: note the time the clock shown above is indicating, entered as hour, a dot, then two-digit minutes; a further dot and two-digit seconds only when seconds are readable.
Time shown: 5.46
